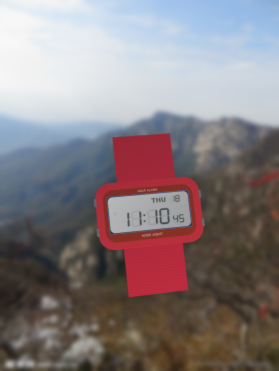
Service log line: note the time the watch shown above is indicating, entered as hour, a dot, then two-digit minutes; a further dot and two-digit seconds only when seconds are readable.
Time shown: 11.10
